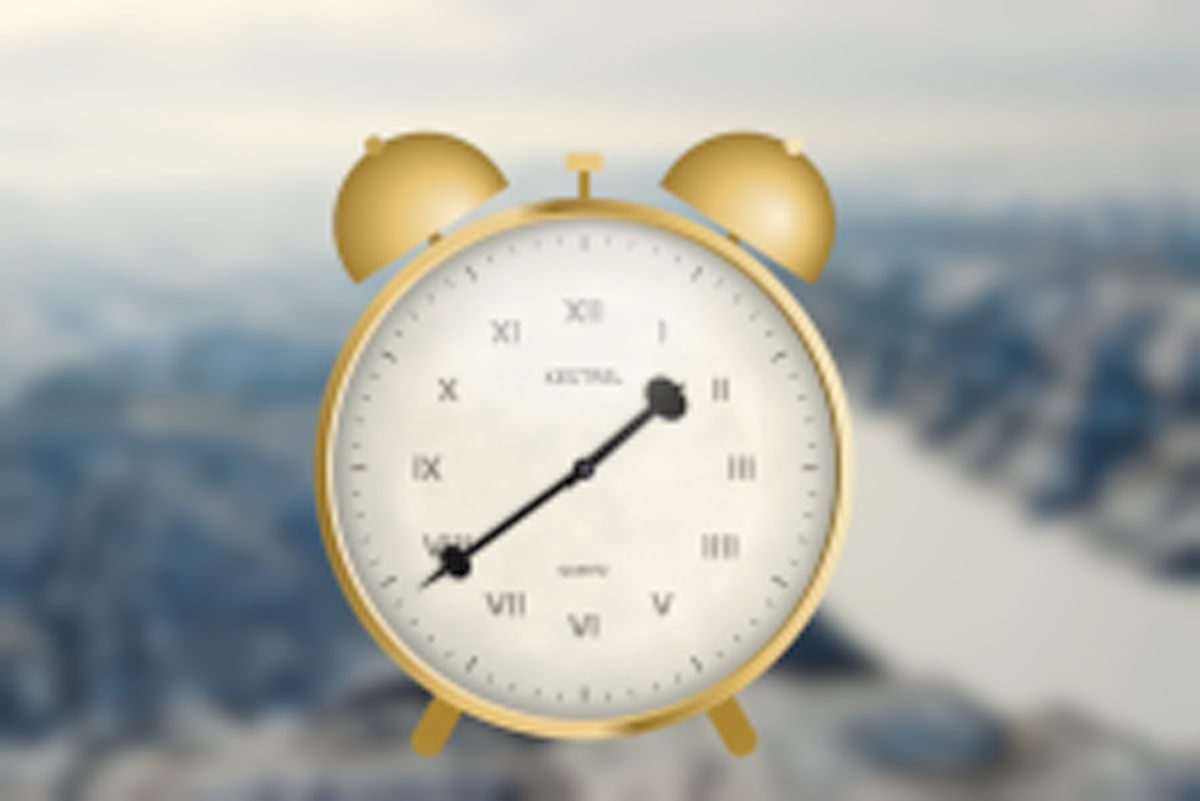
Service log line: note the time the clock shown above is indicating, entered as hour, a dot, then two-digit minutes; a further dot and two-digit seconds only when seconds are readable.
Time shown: 1.39
